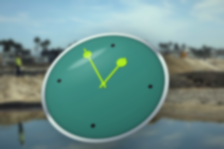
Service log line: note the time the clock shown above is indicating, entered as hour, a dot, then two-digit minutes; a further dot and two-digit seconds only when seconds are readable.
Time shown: 12.54
